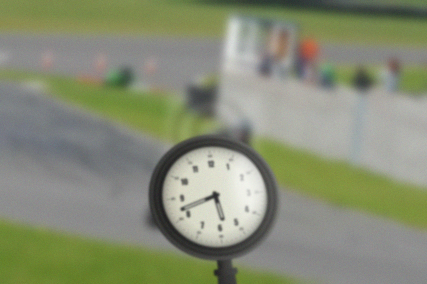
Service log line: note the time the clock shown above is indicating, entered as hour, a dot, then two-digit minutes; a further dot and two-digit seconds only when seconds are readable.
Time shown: 5.42
